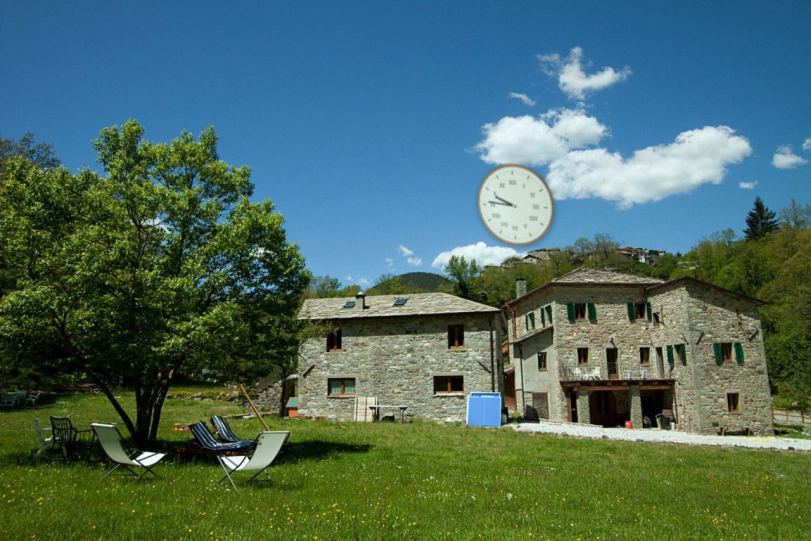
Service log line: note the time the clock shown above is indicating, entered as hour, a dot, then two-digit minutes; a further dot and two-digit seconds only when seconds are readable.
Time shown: 9.46
